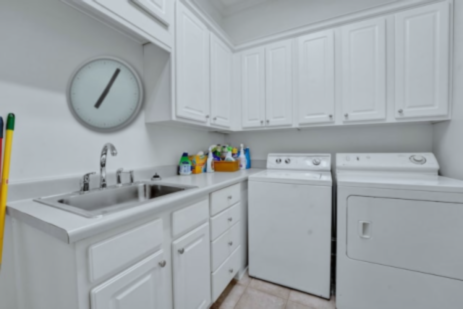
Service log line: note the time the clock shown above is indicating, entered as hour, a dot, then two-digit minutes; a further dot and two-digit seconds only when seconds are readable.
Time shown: 7.05
